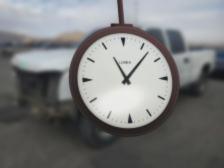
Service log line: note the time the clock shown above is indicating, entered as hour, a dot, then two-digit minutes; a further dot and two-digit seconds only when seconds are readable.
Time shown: 11.07
